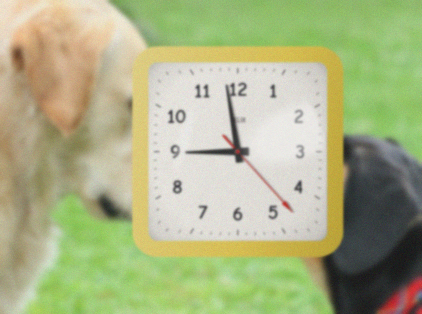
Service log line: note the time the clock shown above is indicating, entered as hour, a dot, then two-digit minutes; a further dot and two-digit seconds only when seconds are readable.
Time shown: 8.58.23
